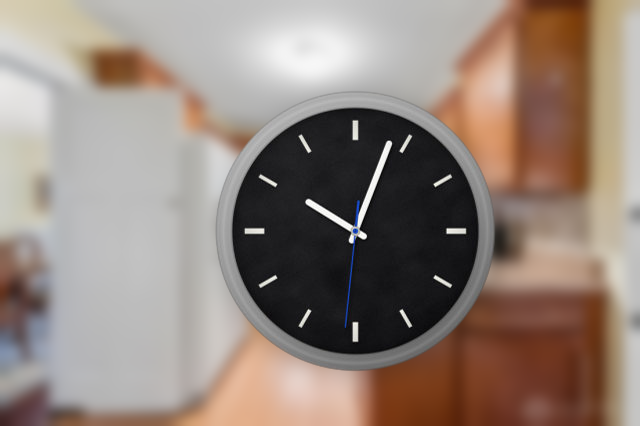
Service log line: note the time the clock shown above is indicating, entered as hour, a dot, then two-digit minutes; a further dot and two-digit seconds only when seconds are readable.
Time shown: 10.03.31
